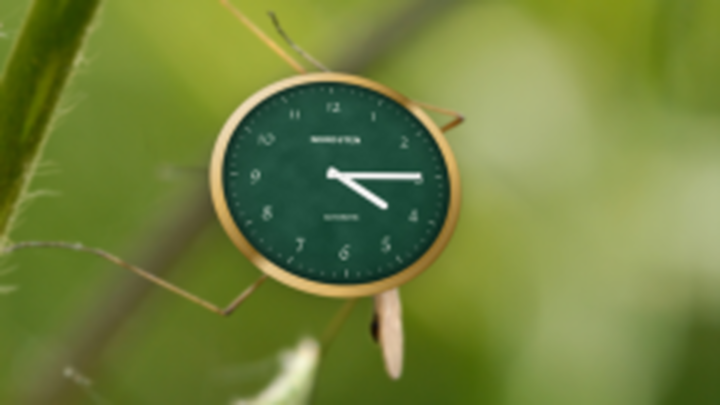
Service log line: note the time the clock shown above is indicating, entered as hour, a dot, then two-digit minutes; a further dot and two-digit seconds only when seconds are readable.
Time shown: 4.15
